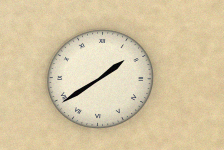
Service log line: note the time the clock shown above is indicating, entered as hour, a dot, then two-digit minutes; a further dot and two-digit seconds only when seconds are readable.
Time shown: 1.39
